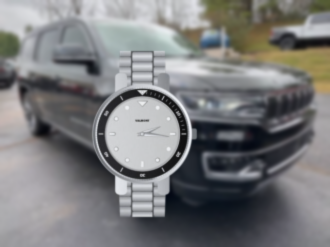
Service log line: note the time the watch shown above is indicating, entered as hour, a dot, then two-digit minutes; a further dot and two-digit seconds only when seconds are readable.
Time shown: 2.16
